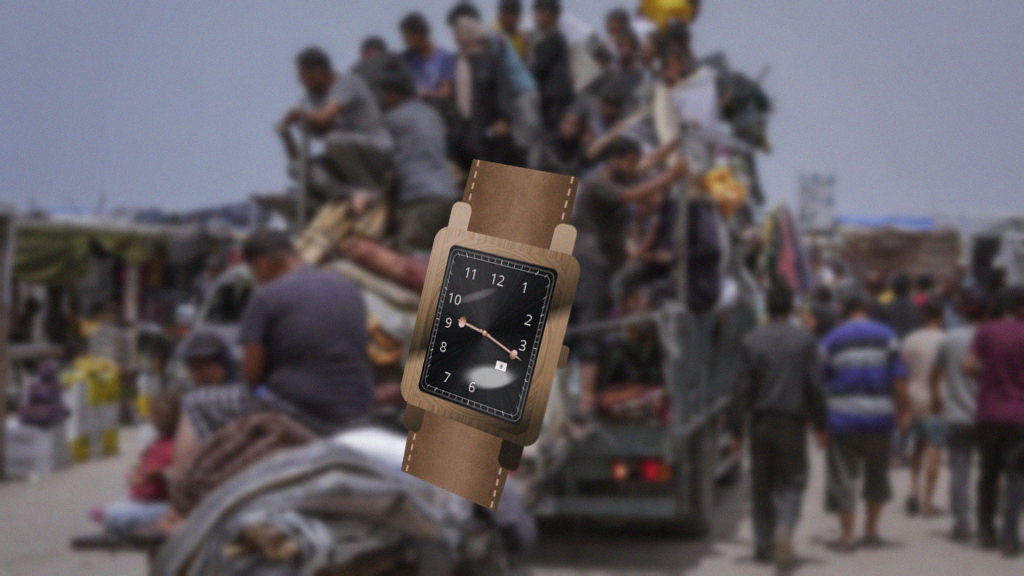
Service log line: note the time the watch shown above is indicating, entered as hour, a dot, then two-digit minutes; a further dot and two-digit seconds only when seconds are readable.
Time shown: 9.18
